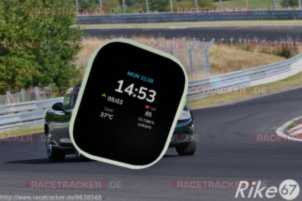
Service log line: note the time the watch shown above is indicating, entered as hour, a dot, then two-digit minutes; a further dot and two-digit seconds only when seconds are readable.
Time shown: 14.53
